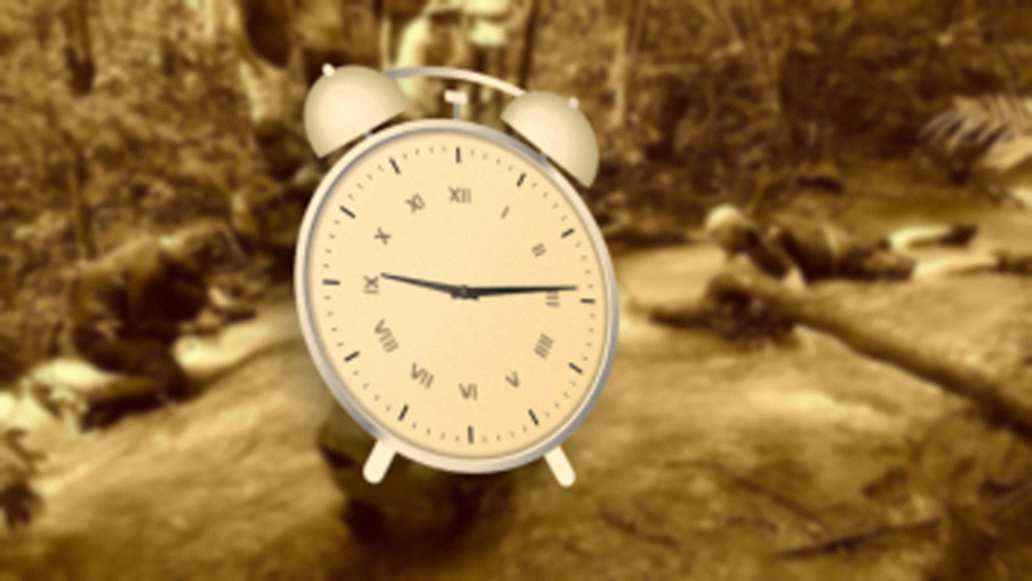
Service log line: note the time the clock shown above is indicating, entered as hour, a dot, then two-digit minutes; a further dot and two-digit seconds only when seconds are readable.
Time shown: 9.14
